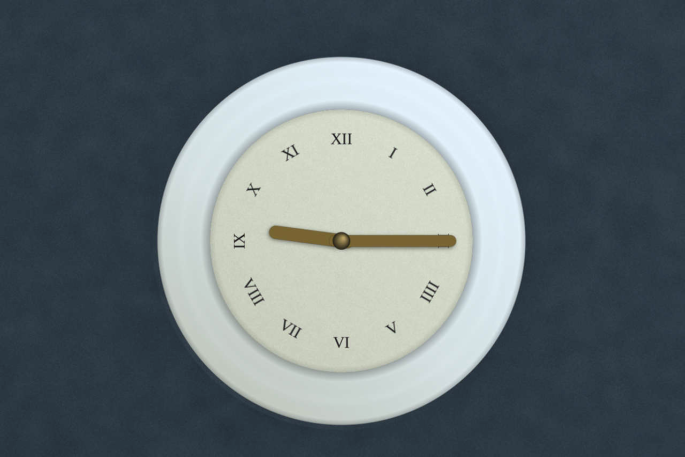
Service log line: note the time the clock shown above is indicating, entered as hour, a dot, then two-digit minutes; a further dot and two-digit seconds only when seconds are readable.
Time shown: 9.15
